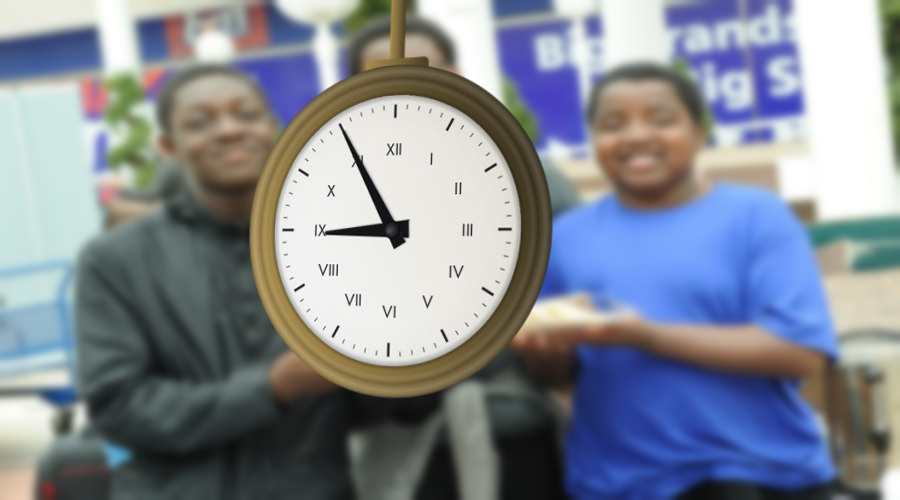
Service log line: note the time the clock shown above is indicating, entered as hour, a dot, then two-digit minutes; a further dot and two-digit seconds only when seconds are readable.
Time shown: 8.55
